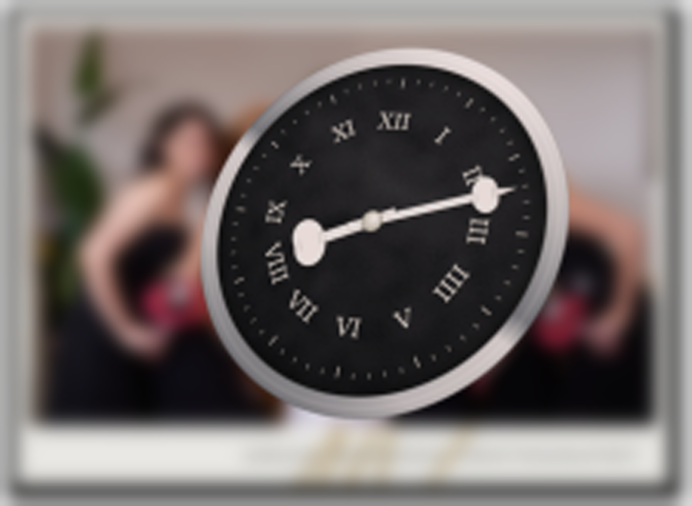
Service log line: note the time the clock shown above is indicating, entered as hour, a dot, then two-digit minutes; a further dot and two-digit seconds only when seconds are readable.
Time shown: 8.12
